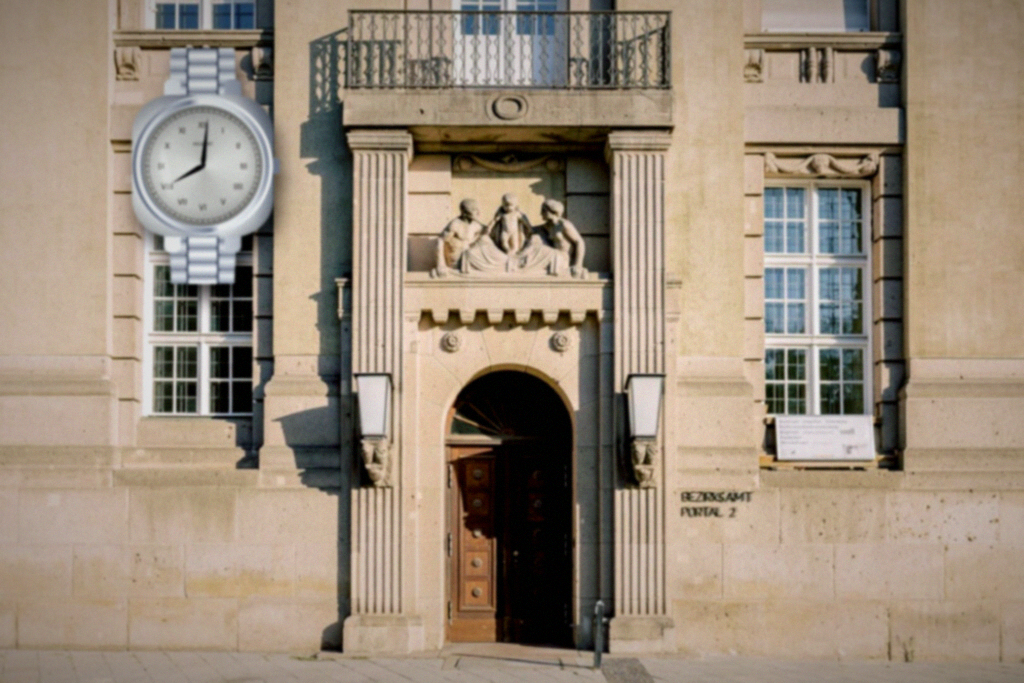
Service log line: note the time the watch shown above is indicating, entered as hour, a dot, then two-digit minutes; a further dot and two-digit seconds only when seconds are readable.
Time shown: 8.01
